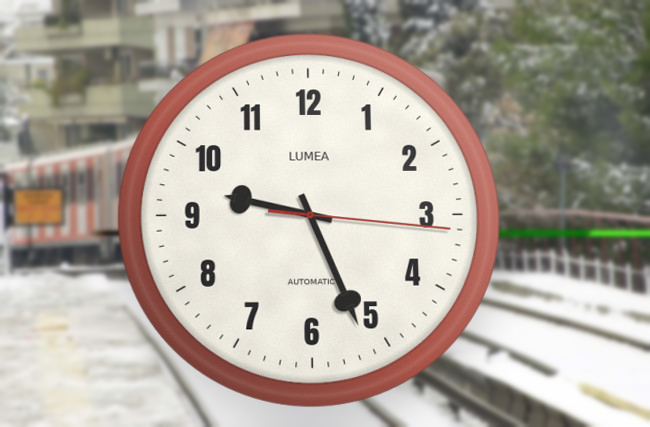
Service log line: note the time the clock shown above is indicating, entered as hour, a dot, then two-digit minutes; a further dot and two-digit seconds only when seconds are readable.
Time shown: 9.26.16
